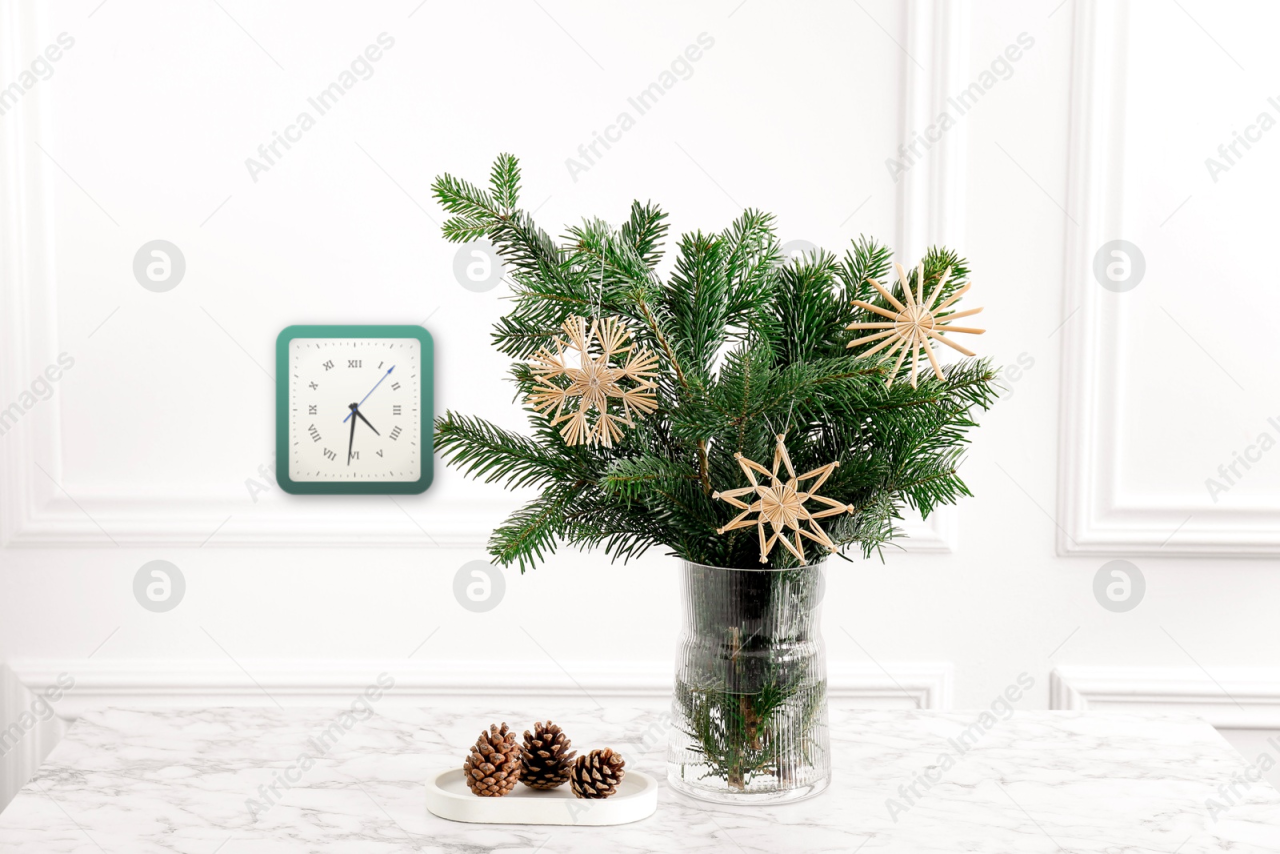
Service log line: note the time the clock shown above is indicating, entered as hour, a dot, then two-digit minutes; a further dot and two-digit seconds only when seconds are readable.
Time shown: 4.31.07
